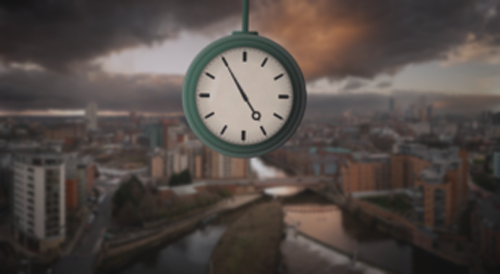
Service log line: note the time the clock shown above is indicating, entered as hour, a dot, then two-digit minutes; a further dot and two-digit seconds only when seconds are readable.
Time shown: 4.55
